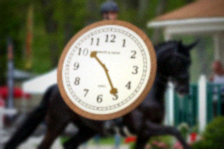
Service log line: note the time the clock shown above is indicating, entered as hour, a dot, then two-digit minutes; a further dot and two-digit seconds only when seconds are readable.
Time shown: 10.25
